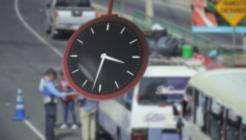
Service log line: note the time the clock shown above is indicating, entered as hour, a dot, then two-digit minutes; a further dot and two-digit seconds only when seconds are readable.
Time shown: 3.32
